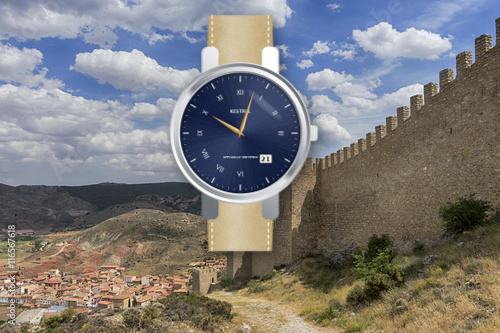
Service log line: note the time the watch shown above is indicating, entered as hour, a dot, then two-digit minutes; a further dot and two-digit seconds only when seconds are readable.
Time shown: 10.03
